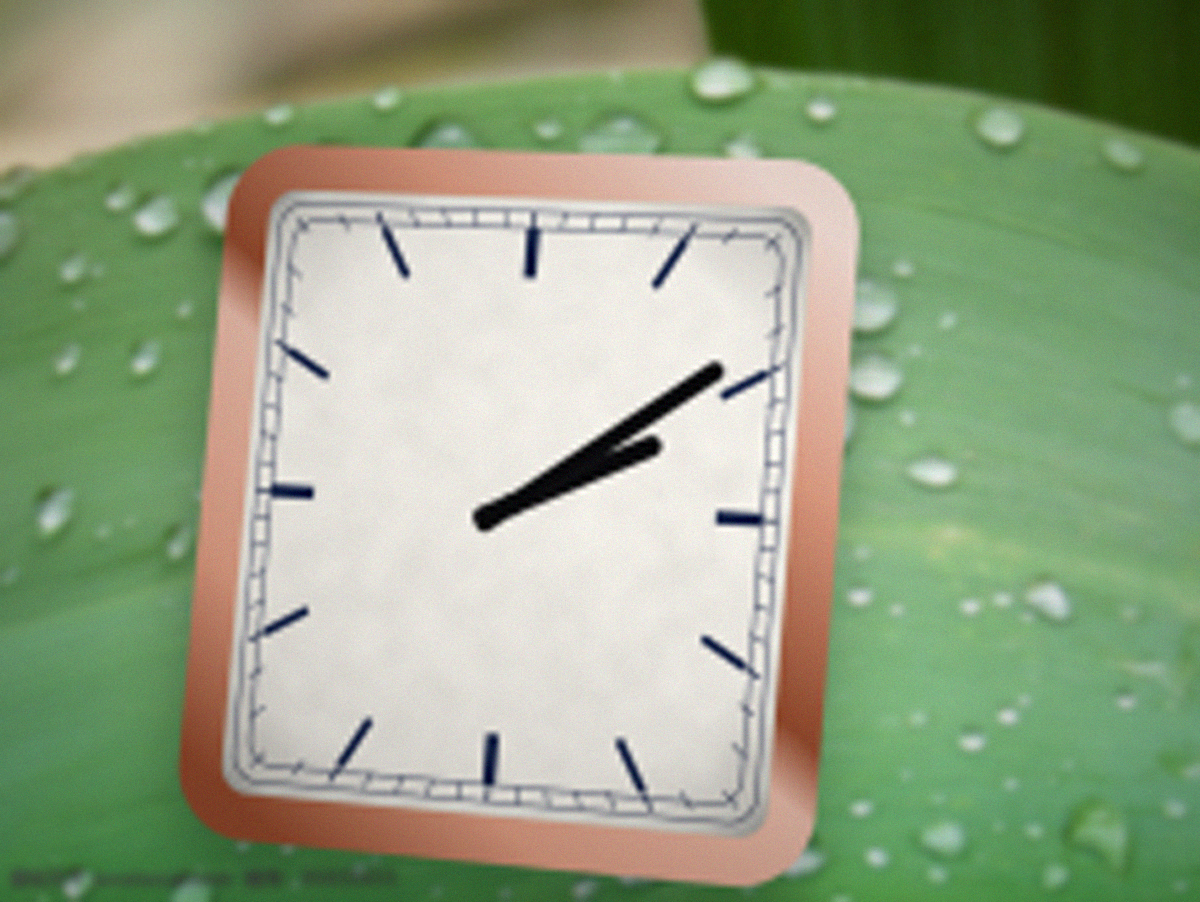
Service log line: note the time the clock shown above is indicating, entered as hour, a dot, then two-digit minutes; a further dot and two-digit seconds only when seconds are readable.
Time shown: 2.09
